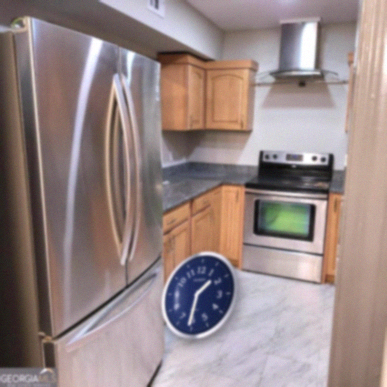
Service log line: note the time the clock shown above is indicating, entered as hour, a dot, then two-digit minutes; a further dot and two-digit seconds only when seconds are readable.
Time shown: 1.31
